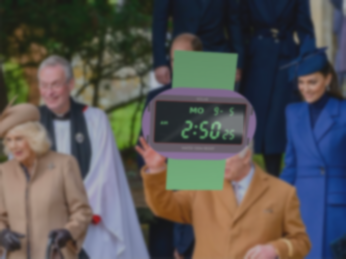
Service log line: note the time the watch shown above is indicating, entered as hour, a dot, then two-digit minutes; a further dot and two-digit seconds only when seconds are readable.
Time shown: 2.50
